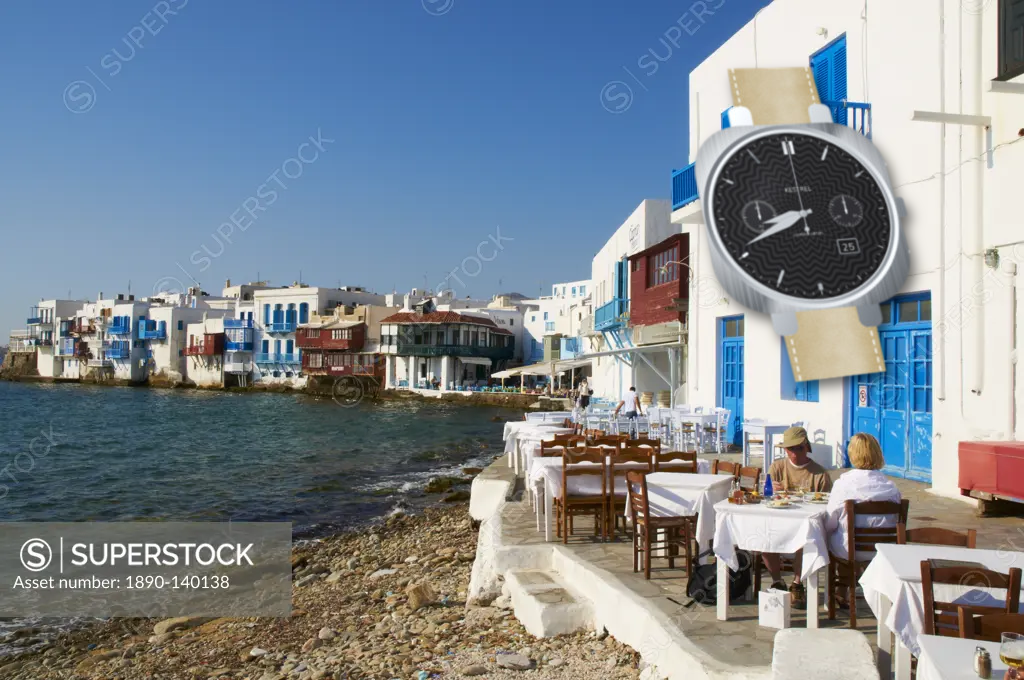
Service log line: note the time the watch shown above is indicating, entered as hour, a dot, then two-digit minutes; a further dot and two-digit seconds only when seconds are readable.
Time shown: 8.41
